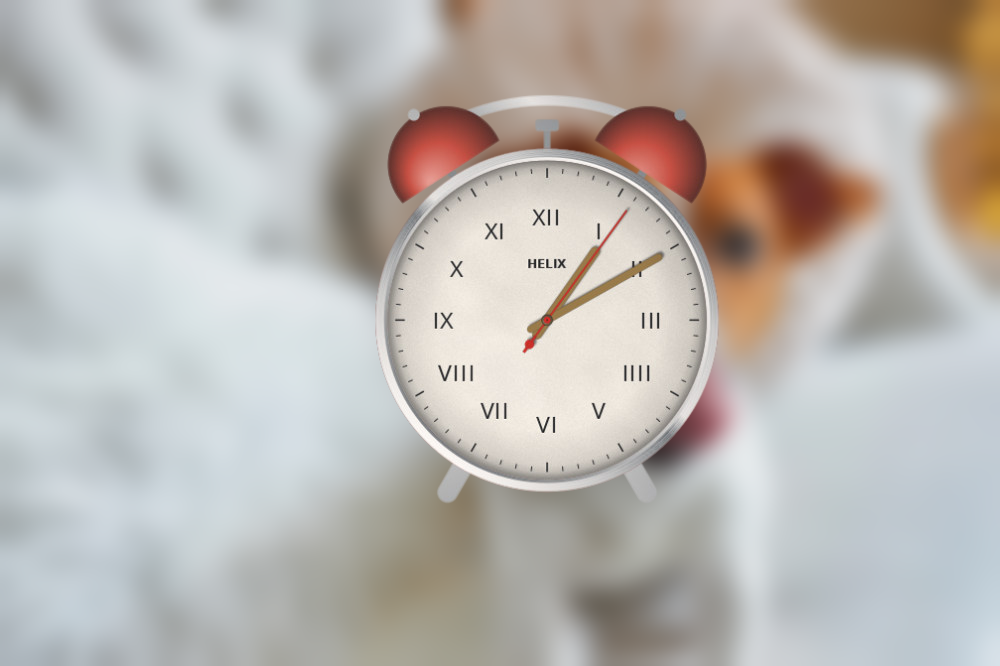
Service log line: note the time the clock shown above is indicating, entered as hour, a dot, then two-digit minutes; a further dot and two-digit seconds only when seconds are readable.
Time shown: 1.10.06
